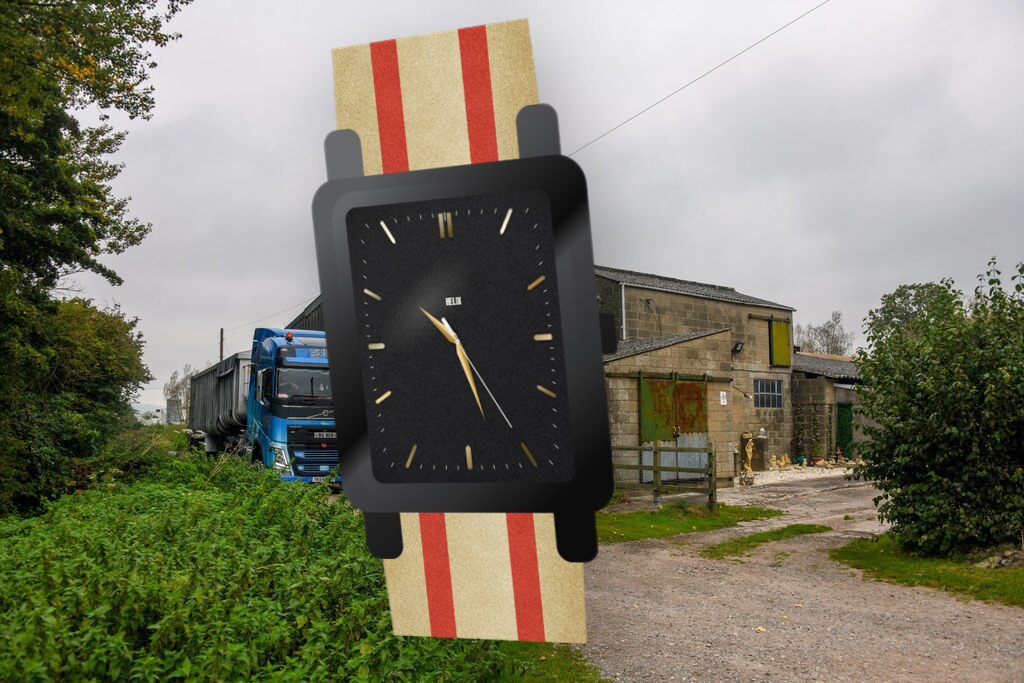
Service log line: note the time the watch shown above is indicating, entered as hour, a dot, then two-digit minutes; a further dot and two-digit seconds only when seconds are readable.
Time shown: 10.27.25
